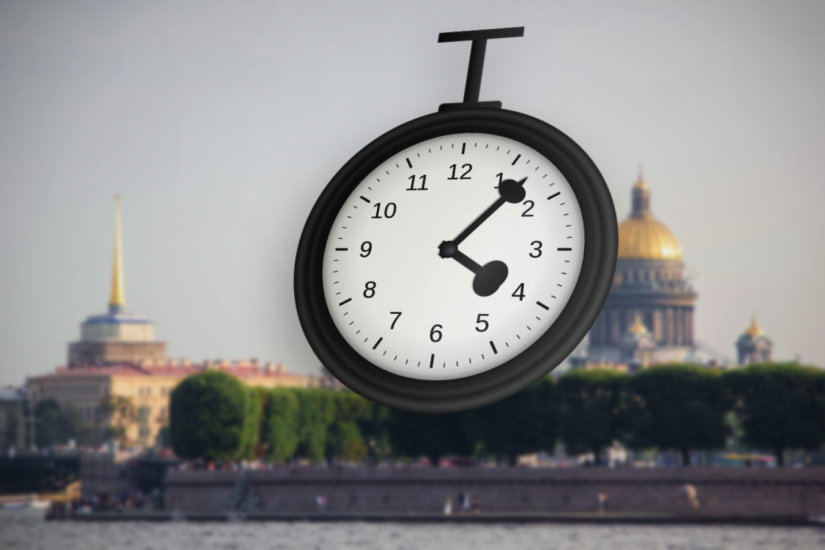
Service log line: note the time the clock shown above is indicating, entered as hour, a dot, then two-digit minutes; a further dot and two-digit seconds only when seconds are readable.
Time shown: 4.07
